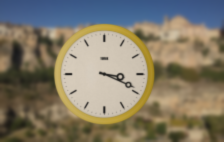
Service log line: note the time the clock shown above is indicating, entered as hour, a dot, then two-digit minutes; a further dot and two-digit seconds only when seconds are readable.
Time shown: 3.19
